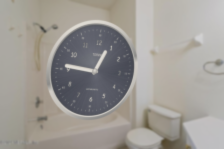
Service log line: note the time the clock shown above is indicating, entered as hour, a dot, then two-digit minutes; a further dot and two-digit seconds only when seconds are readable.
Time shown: 12.46
